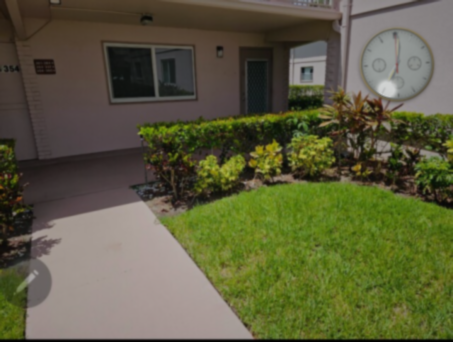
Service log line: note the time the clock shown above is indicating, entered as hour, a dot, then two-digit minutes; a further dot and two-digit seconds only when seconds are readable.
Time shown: 7.01
